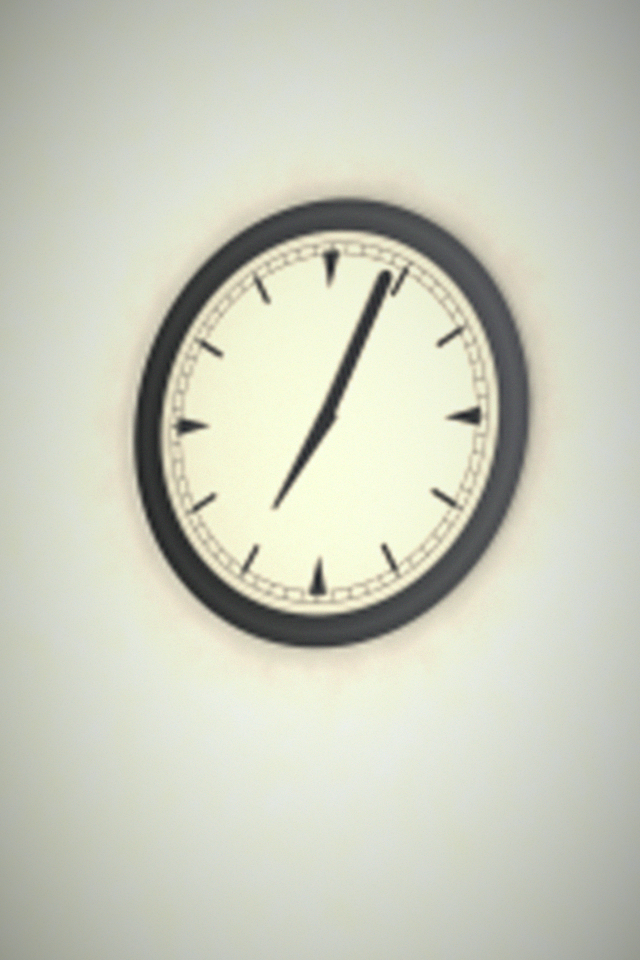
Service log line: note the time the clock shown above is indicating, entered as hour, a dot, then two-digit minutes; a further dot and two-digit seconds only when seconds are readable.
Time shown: 7.04
